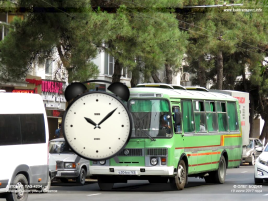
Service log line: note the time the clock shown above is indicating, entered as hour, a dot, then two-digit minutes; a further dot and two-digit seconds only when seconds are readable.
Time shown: 10.08
